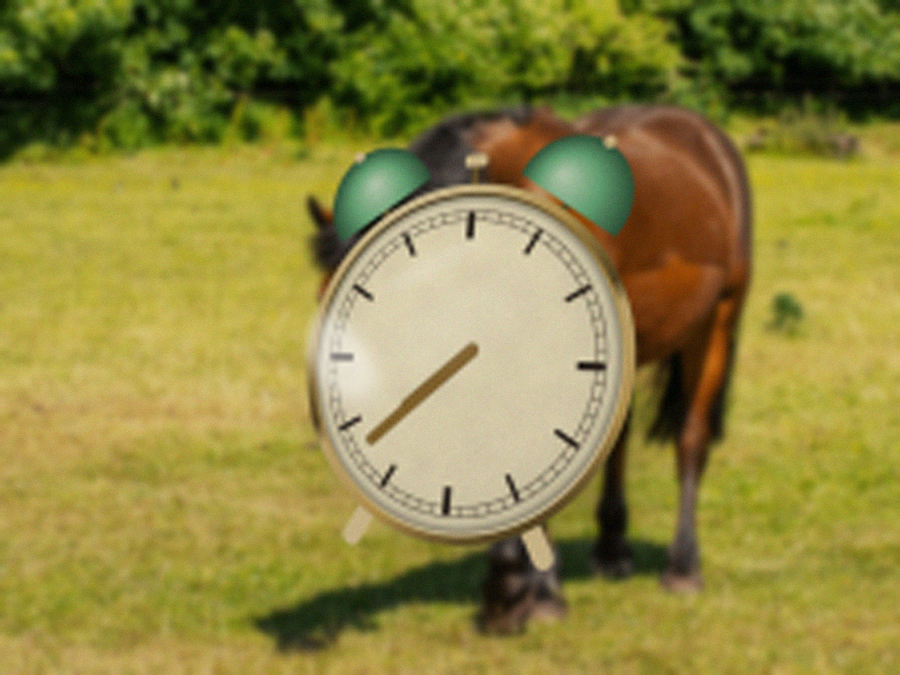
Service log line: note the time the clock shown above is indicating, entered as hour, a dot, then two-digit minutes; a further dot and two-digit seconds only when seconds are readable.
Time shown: 7.38
